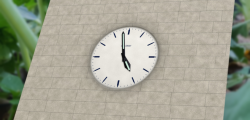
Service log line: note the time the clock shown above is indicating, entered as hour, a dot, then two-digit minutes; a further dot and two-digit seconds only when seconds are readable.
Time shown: 4.58
